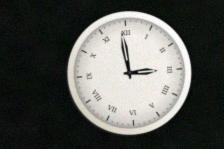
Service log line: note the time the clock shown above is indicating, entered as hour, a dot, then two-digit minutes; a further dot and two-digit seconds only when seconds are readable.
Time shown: 2.59
